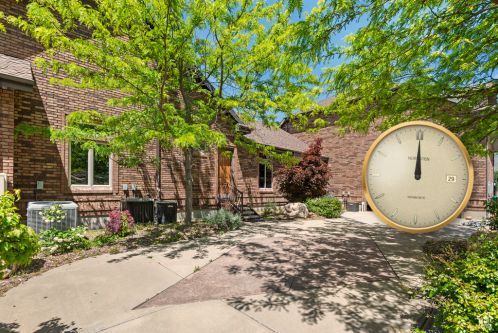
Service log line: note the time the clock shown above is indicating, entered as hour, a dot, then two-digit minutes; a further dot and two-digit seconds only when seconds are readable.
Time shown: 12.00
